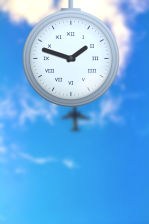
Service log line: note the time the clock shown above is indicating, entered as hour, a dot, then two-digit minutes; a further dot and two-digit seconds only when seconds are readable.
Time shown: 1.48
